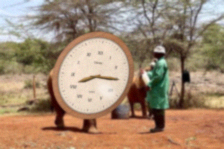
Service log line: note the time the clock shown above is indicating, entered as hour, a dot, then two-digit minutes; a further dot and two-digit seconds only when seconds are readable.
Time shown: 8.15
